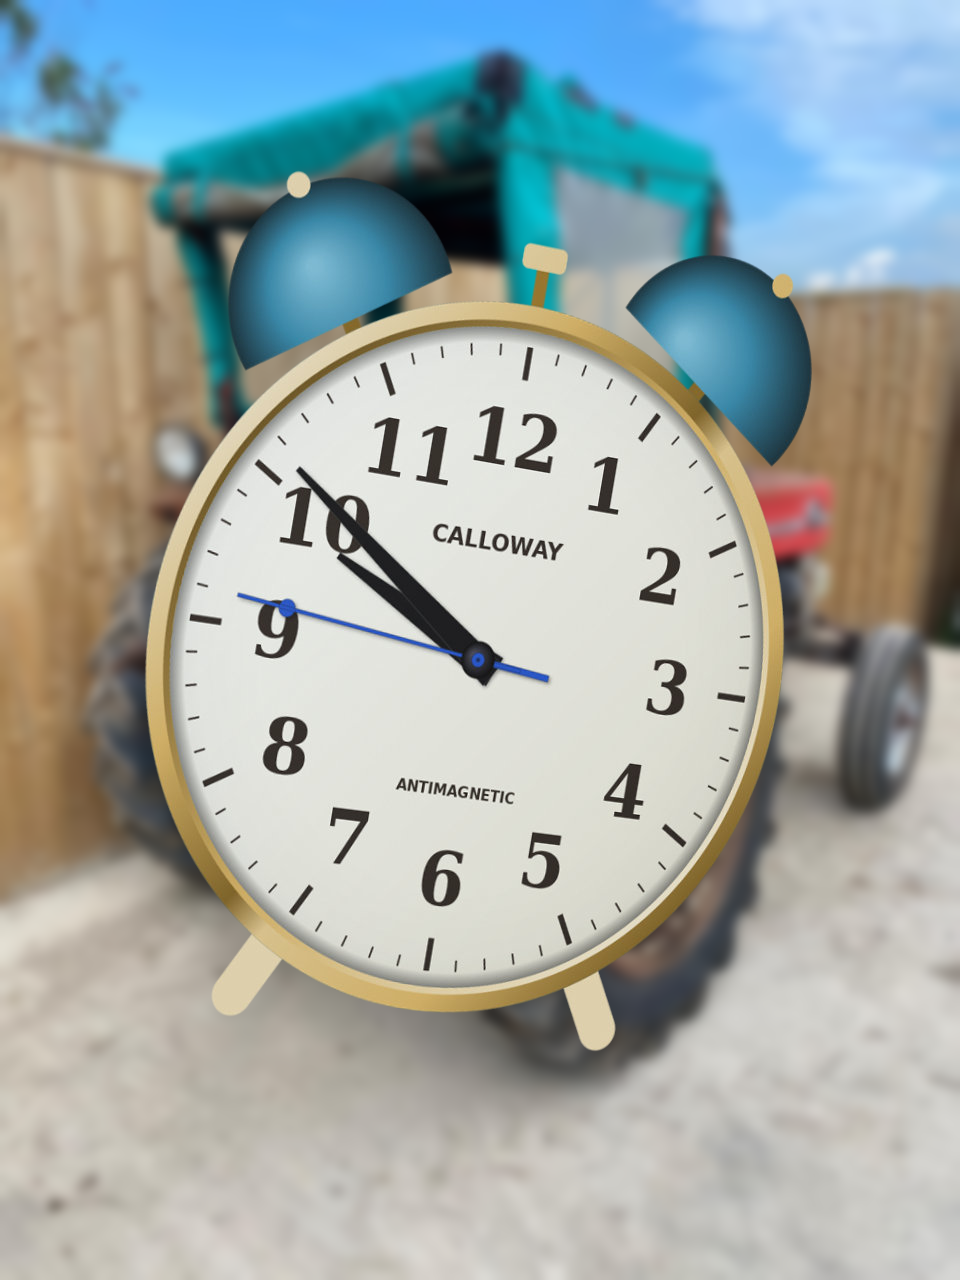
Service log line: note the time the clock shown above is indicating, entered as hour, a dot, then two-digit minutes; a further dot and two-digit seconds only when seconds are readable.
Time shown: 9.50.46
